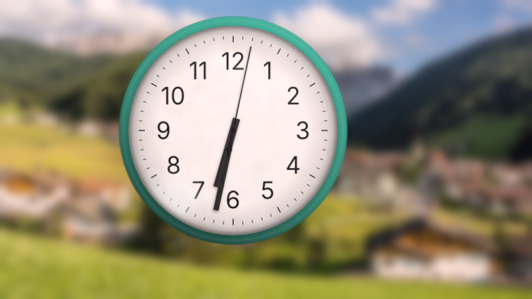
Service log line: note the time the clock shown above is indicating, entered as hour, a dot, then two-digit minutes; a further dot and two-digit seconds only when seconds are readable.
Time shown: 6.32.02
